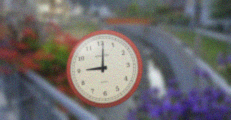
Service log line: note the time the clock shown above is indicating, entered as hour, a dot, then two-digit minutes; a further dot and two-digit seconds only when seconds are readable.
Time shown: 9.01
